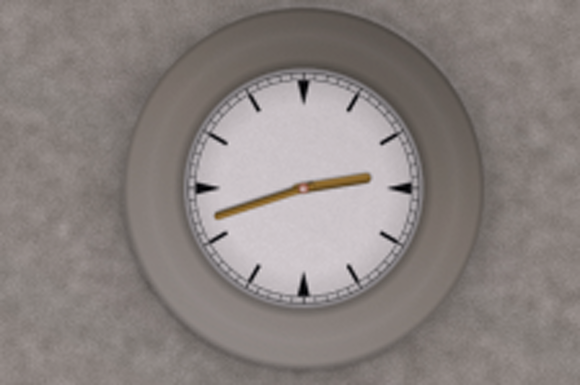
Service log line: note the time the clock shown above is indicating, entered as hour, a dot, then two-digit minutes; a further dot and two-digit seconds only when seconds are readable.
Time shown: 2.42
